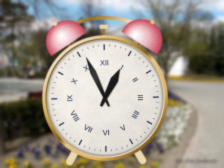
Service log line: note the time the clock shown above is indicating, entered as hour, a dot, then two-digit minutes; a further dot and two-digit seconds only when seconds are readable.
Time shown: 12.56
